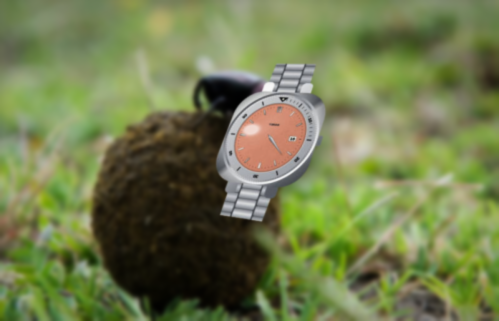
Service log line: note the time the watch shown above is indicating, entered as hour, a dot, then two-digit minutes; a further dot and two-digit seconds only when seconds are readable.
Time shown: 4.22
